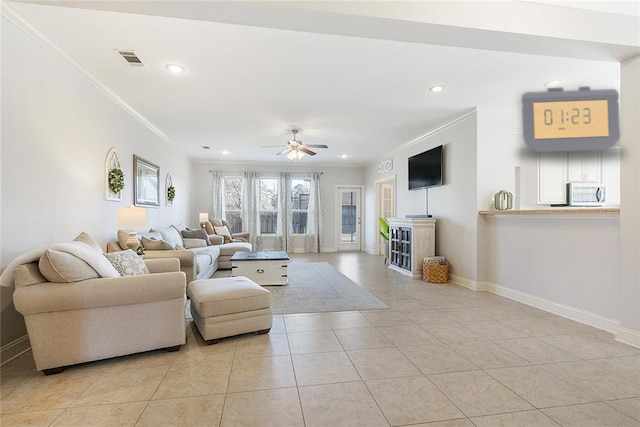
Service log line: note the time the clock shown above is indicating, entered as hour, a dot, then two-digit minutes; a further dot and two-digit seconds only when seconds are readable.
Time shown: 1.23
